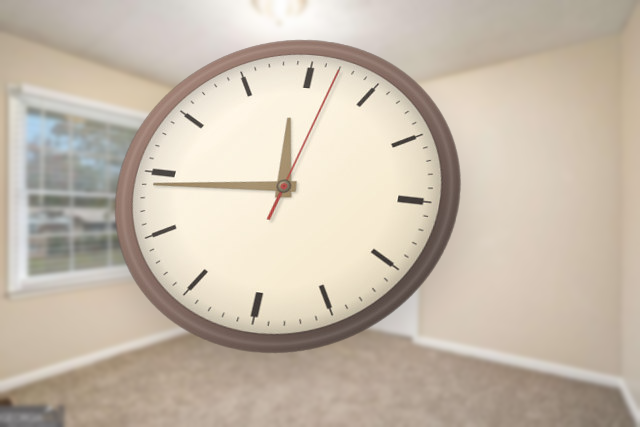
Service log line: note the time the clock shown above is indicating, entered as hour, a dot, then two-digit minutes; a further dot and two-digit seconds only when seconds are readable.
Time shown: 11.44.02
